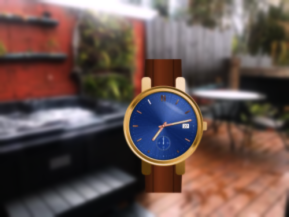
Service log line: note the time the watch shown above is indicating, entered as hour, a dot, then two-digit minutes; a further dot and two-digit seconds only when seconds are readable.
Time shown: 7.13
